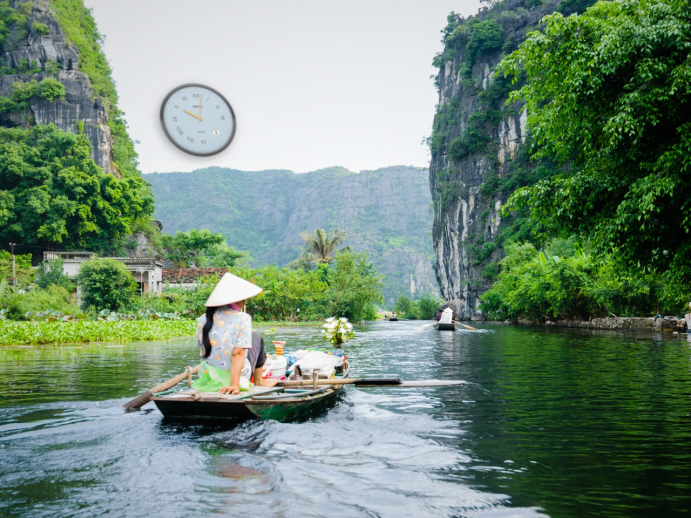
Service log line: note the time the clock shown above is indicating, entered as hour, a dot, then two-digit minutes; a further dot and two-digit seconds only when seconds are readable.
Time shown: 10.02
